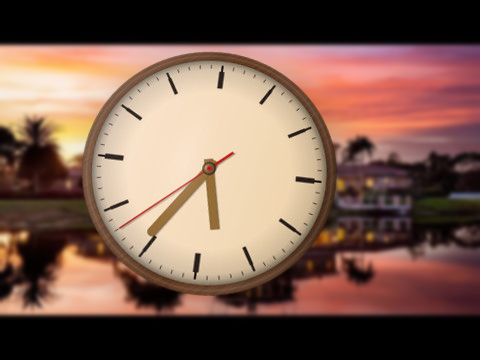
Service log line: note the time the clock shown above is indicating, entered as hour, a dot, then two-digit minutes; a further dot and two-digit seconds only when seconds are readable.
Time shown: 5.35.38
